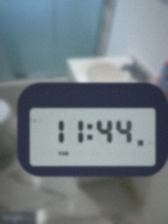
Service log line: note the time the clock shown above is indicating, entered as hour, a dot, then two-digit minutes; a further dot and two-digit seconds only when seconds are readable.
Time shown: 11.44
